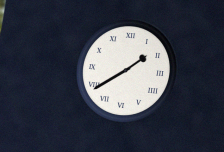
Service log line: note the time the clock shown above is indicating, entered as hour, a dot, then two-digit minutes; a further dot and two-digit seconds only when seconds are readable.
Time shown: 1.39
